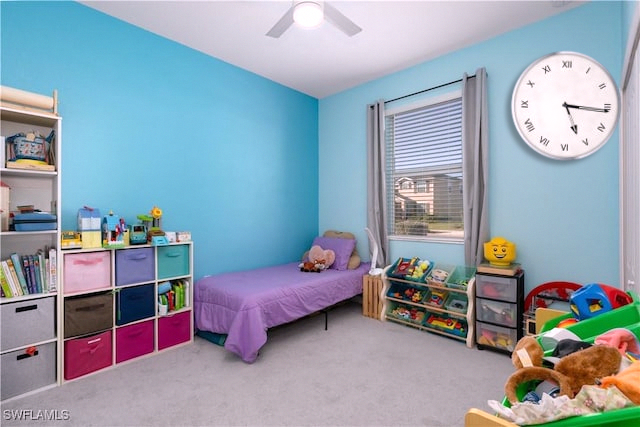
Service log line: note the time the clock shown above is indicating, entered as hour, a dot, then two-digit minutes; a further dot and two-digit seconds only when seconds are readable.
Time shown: 5.16
